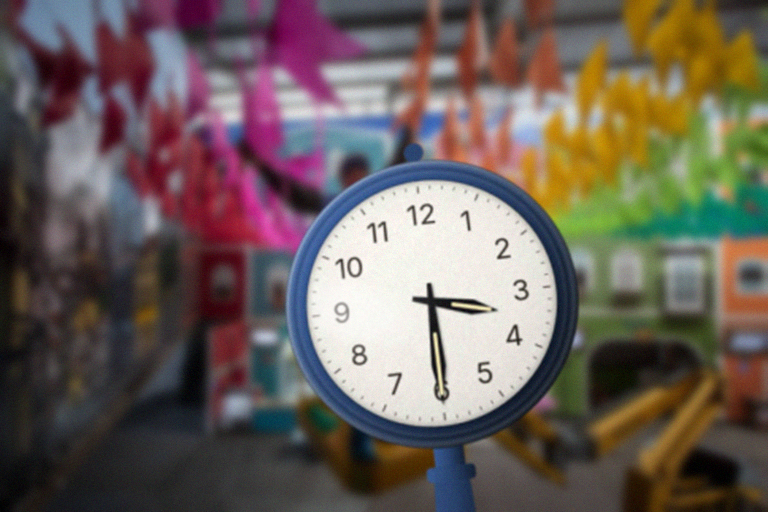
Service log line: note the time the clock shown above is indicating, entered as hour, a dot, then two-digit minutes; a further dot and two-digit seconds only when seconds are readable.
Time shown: 3.30
